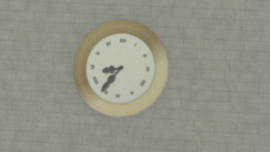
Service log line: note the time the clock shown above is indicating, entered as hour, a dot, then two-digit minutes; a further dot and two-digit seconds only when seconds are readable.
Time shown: 8.36
